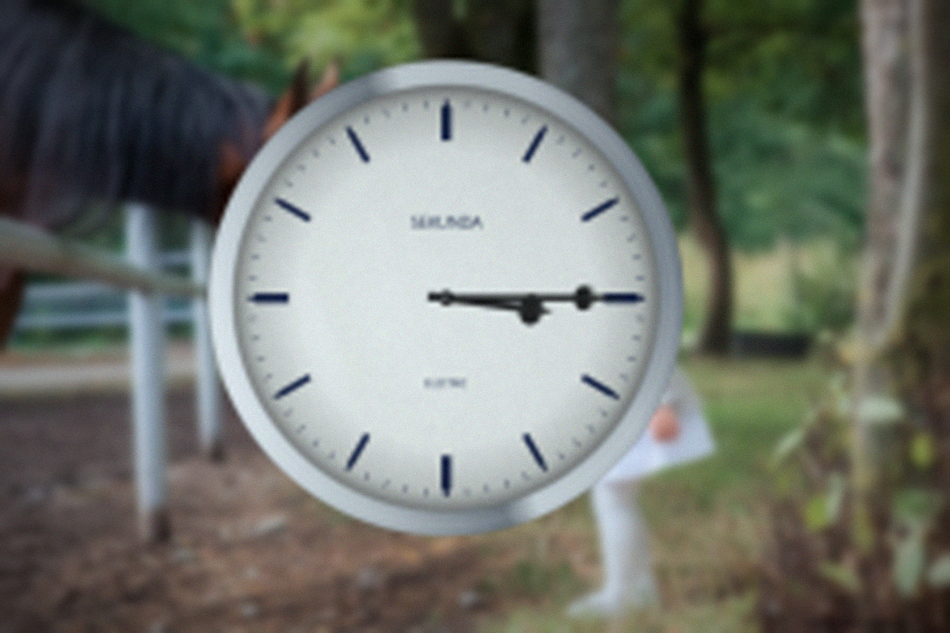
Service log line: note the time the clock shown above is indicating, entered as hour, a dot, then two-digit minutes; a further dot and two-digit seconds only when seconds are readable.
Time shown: 3.15
